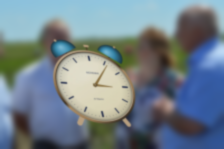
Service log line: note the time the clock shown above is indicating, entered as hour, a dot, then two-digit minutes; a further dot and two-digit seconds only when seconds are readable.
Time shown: 3.06
